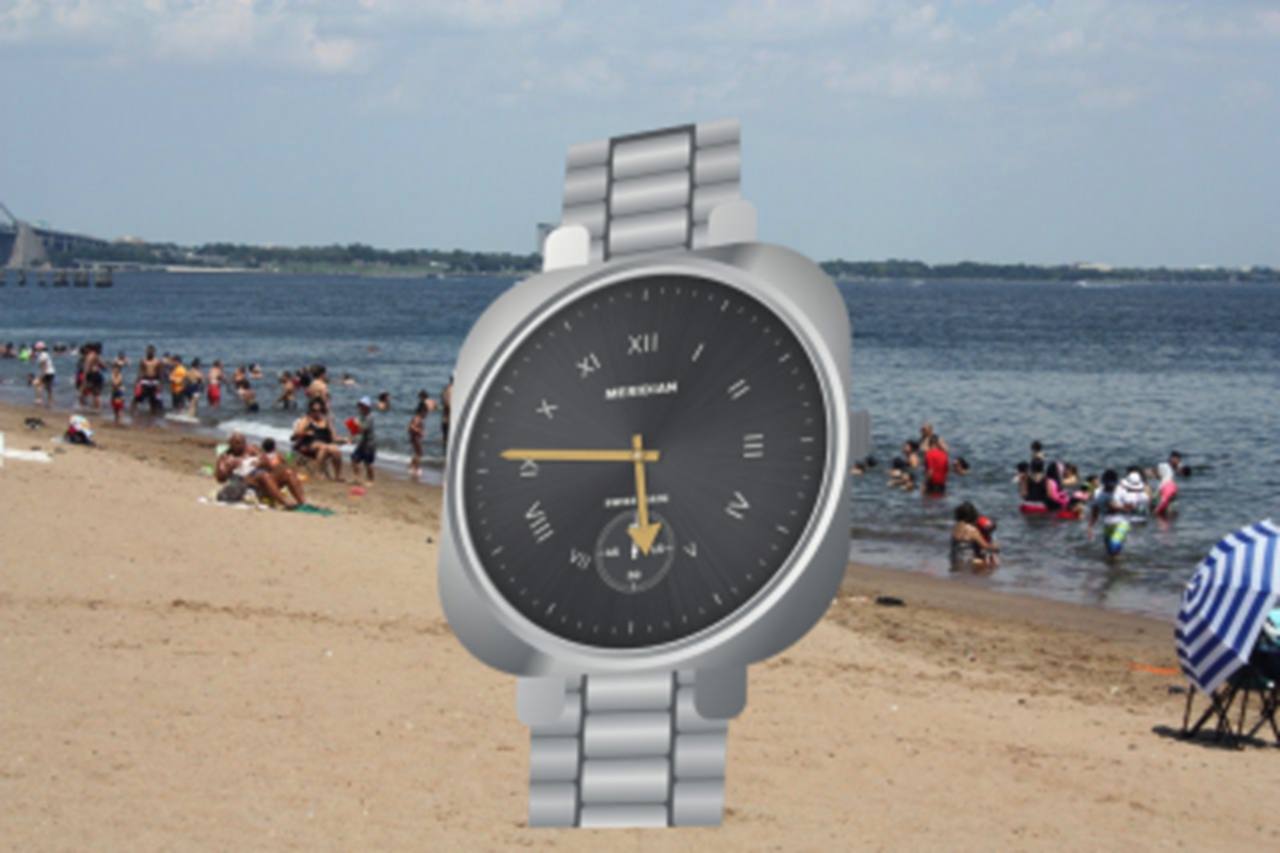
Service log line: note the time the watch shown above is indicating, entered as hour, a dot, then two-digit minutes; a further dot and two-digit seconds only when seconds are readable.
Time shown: 5.46
